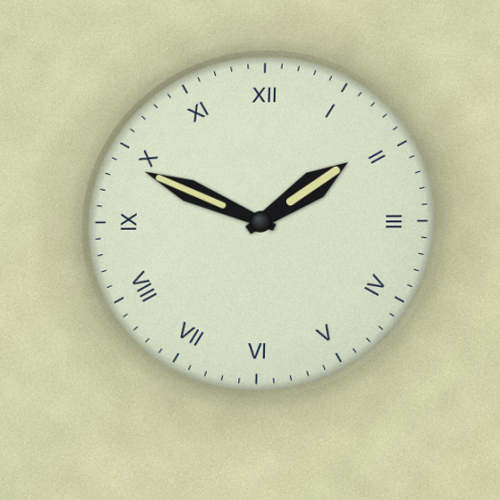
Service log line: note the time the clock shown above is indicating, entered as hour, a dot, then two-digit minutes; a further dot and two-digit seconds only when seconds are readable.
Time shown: 1.49
